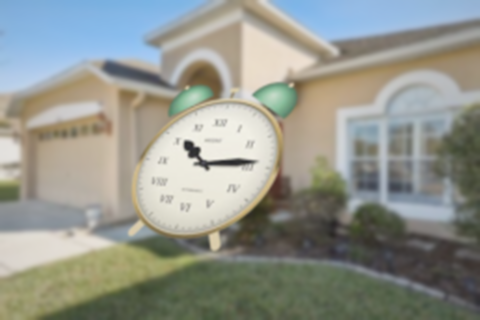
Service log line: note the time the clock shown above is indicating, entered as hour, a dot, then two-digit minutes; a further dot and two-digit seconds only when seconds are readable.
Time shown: 10.14
